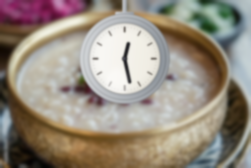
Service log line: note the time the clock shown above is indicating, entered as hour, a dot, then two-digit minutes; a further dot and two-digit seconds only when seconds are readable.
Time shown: 12.28
